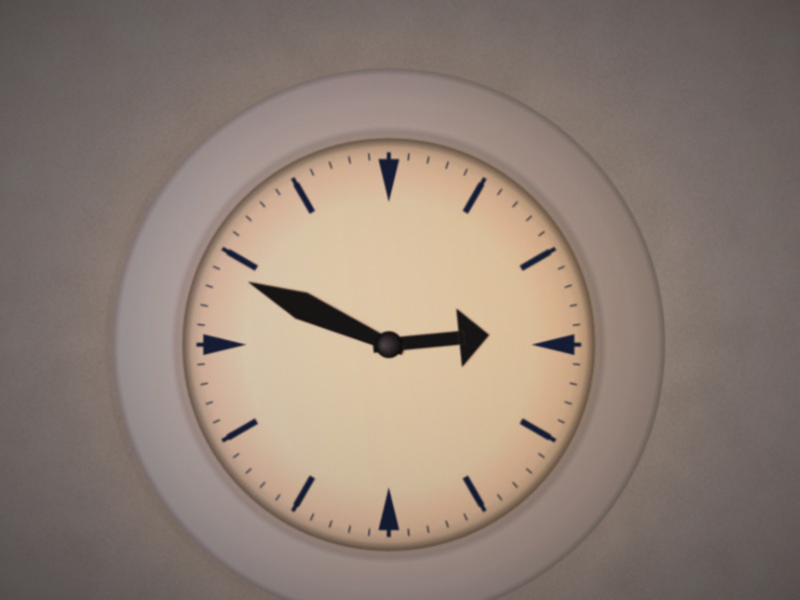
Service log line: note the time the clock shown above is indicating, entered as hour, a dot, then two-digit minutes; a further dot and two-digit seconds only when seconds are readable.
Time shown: 2.49
